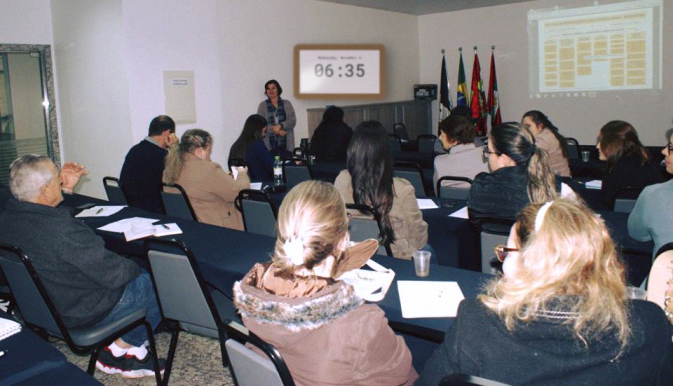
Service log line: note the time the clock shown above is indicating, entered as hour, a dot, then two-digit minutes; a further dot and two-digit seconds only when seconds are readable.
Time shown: 6.35
